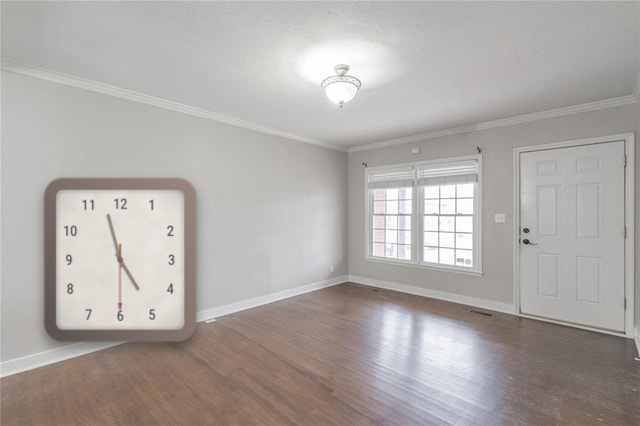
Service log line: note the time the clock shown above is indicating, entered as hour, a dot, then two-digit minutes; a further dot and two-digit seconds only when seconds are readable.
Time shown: 4.57.30
